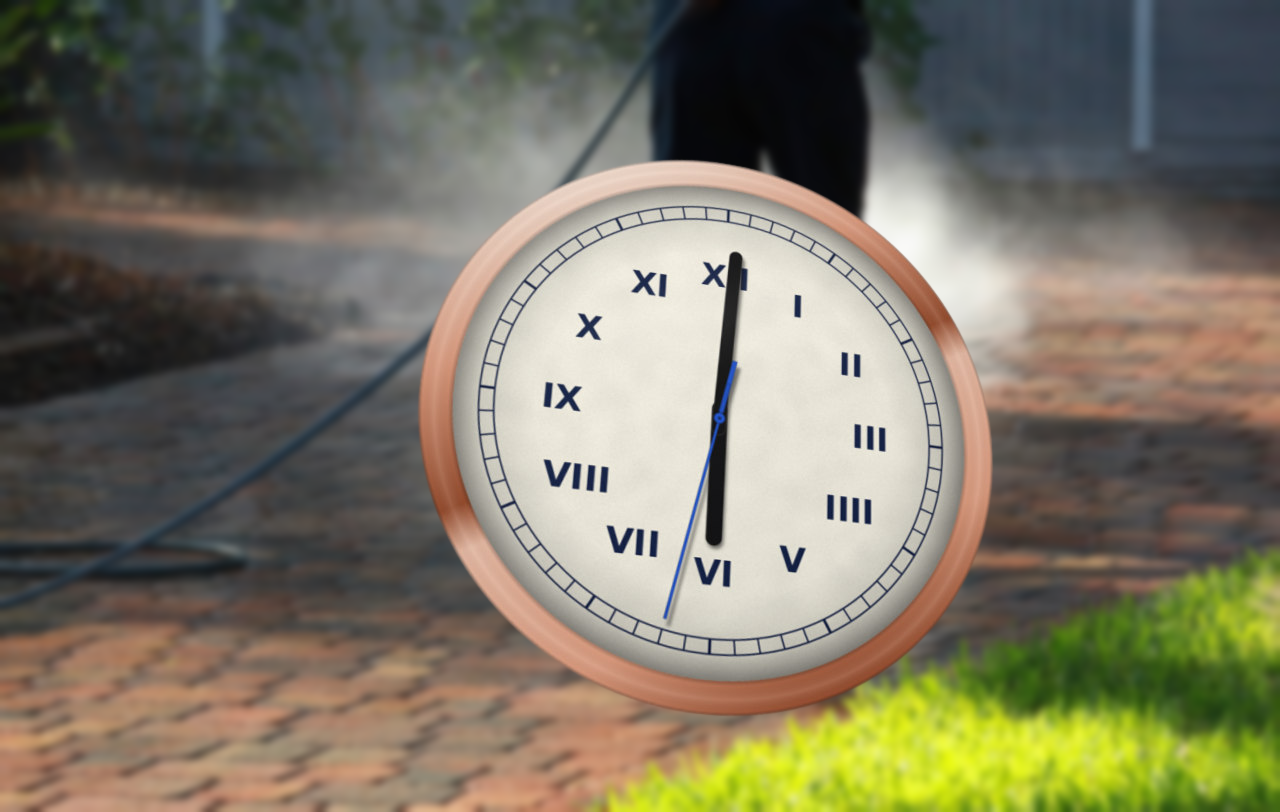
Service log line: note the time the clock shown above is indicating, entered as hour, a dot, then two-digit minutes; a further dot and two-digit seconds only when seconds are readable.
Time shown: 6.00.32
